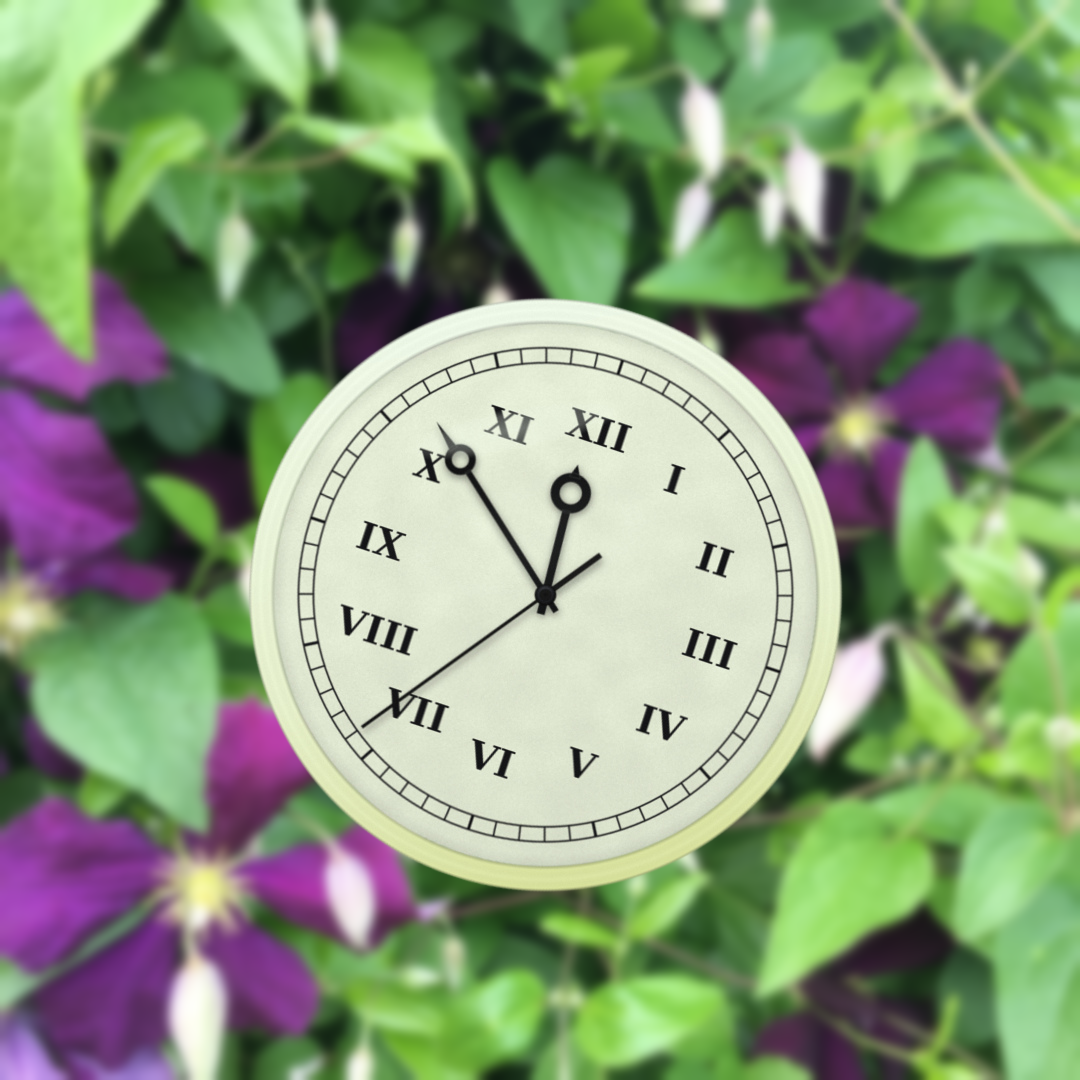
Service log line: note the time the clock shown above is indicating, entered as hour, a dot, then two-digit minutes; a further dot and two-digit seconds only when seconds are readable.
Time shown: 11.51.36
